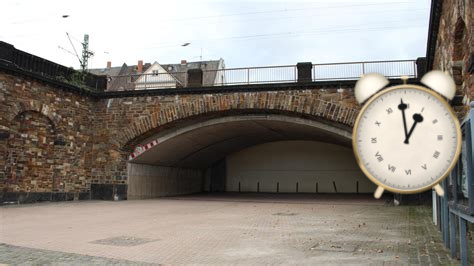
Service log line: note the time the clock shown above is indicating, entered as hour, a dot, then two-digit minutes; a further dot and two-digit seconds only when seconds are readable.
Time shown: 12.59
